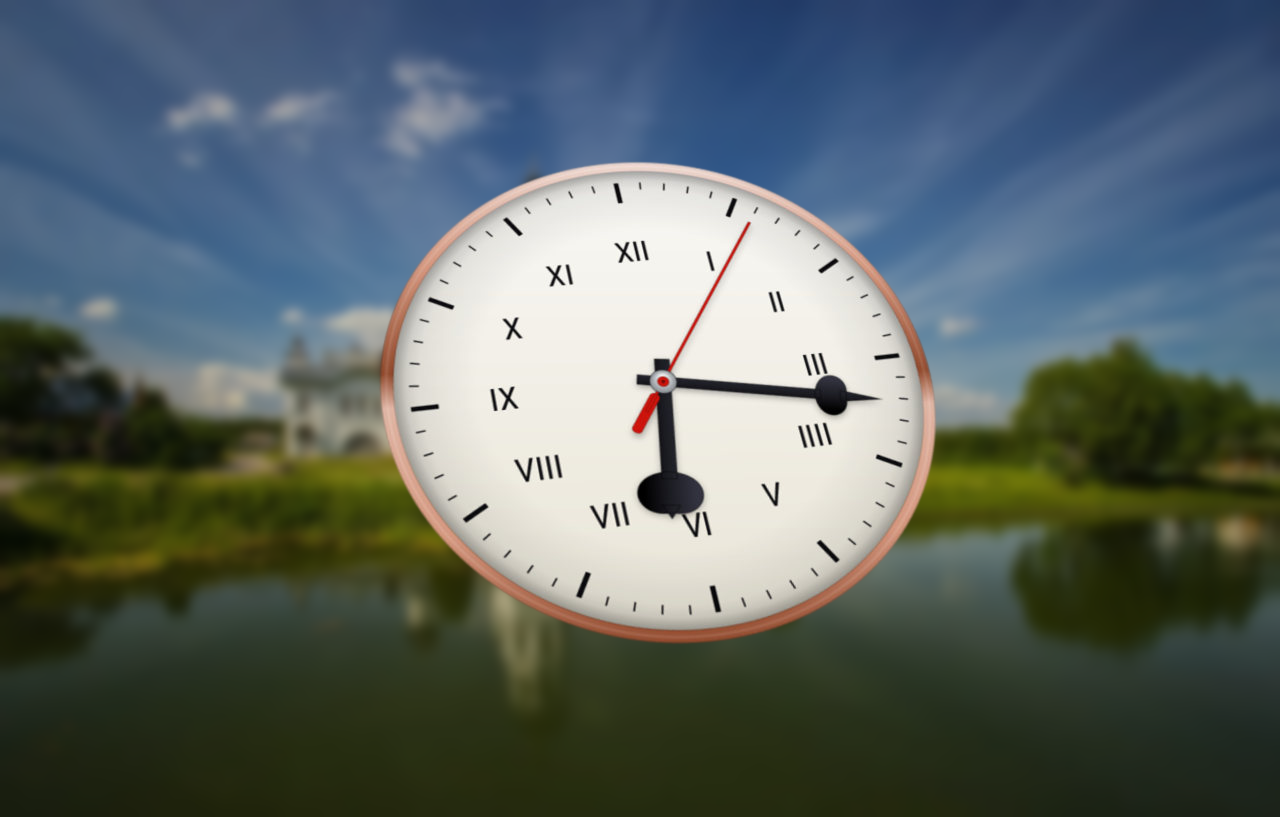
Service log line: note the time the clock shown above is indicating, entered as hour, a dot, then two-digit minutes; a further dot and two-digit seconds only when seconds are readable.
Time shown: 6.17.06
